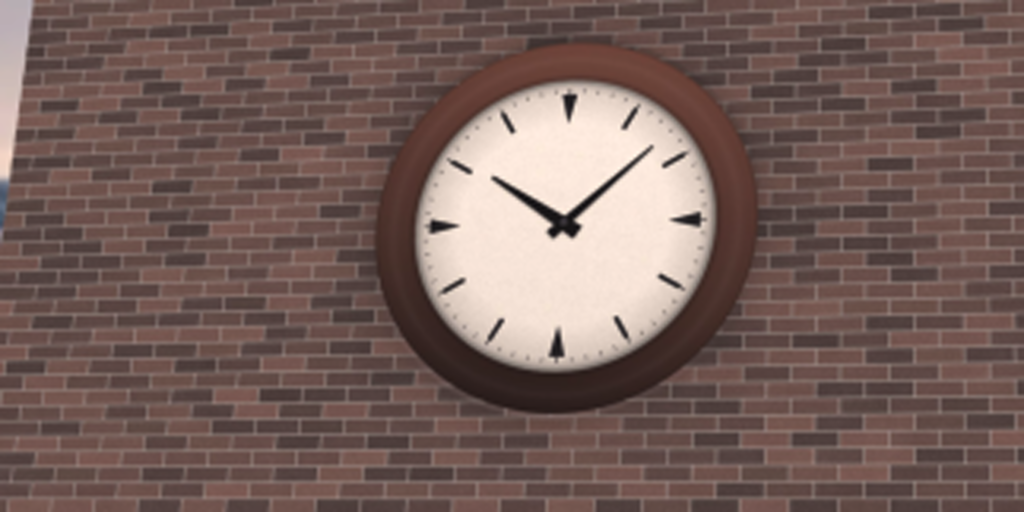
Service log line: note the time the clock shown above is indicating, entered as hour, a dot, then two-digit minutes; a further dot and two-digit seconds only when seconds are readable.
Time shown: 10.08
